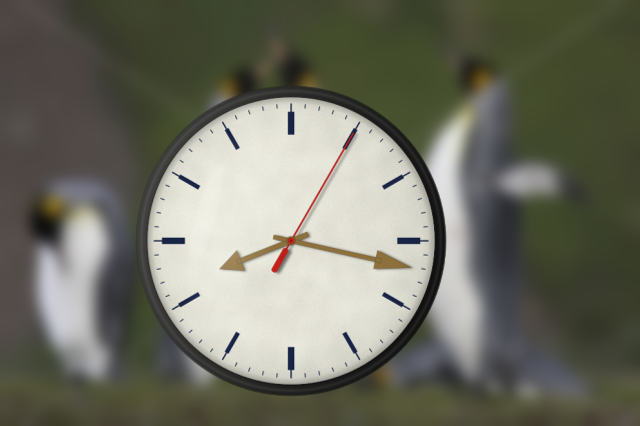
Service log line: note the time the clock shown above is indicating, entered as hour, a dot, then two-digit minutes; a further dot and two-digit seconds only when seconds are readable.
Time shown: 8.17.05
